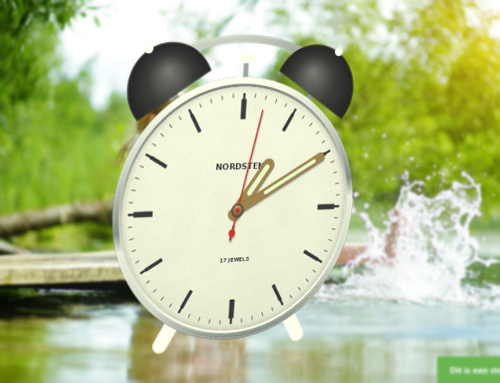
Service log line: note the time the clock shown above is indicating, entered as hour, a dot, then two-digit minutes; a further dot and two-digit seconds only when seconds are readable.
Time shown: 1.10.02
